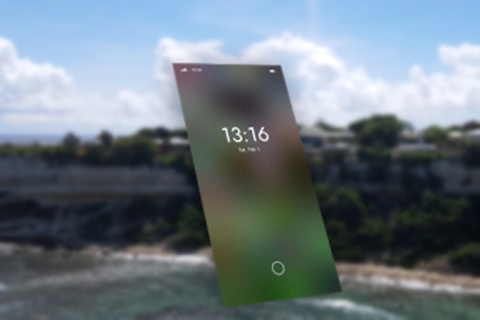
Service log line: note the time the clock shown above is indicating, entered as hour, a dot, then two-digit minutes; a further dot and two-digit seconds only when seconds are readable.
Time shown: 13.16
